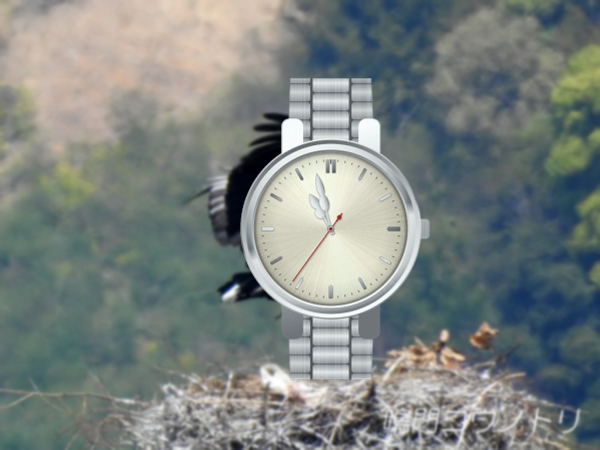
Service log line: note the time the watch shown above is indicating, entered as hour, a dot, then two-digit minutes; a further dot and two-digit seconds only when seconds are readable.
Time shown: 10.57.36
